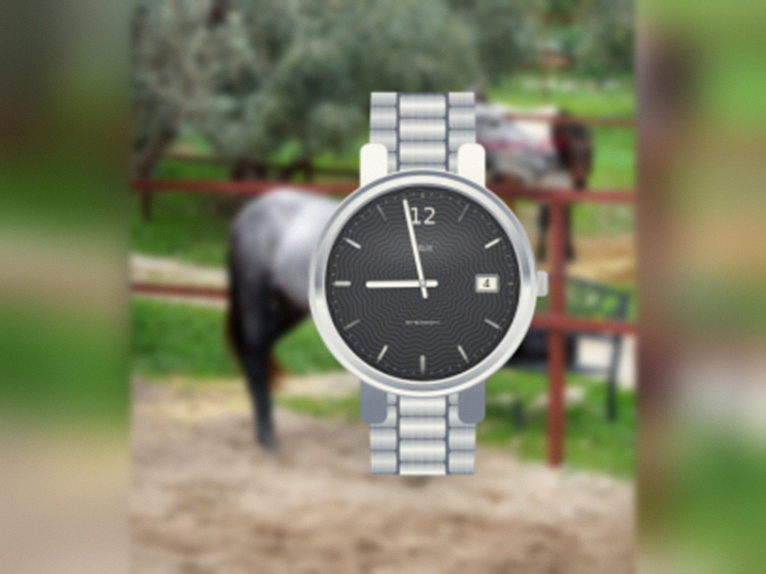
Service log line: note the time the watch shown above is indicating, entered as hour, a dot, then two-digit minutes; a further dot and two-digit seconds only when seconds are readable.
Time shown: 8.58
